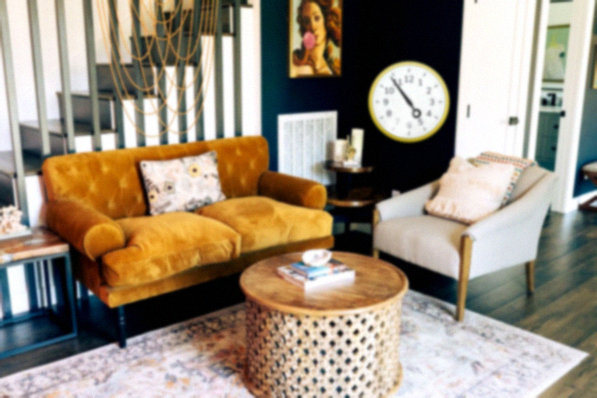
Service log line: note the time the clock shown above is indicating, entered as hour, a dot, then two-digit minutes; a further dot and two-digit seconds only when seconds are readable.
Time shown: 4.54
